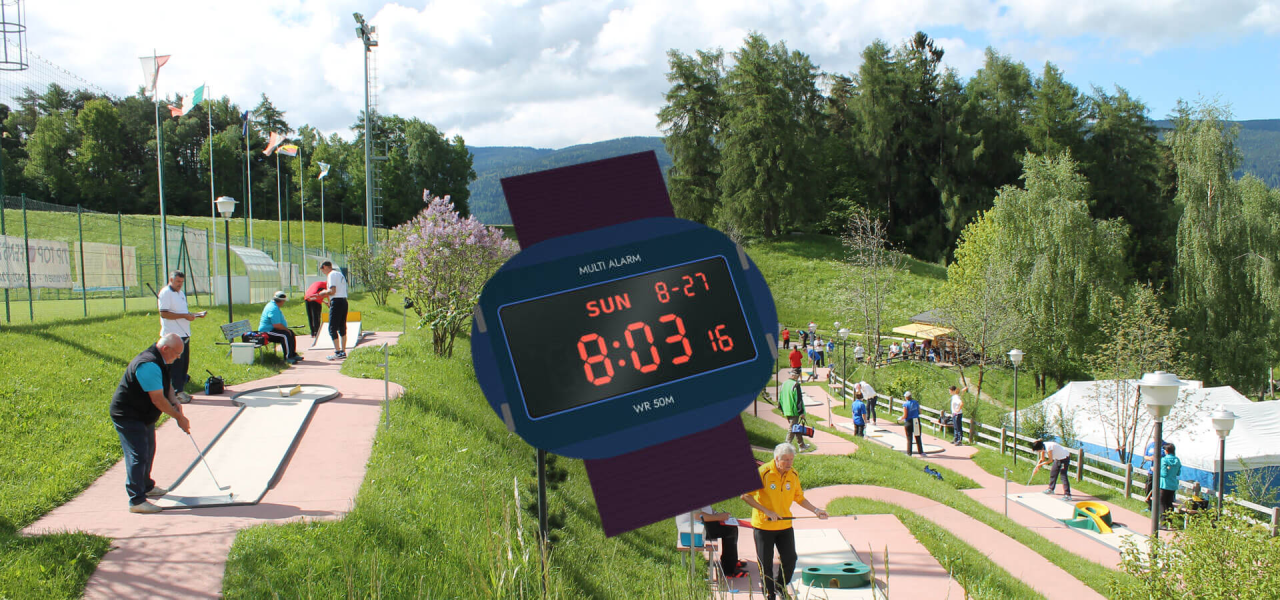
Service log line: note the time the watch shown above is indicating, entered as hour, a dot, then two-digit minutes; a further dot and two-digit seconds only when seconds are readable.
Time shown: 8.03.16
